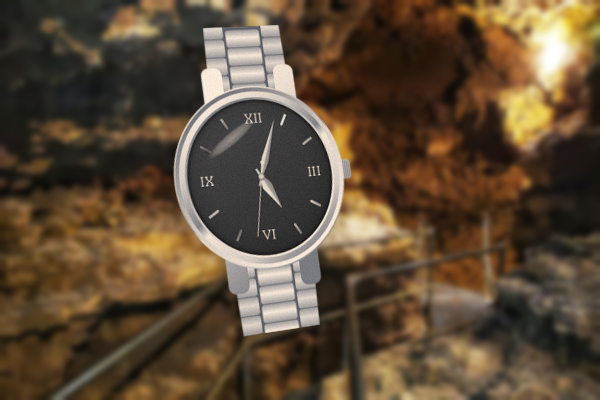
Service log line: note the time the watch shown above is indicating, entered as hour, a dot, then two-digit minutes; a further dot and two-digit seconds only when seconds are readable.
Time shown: 5.03.32
